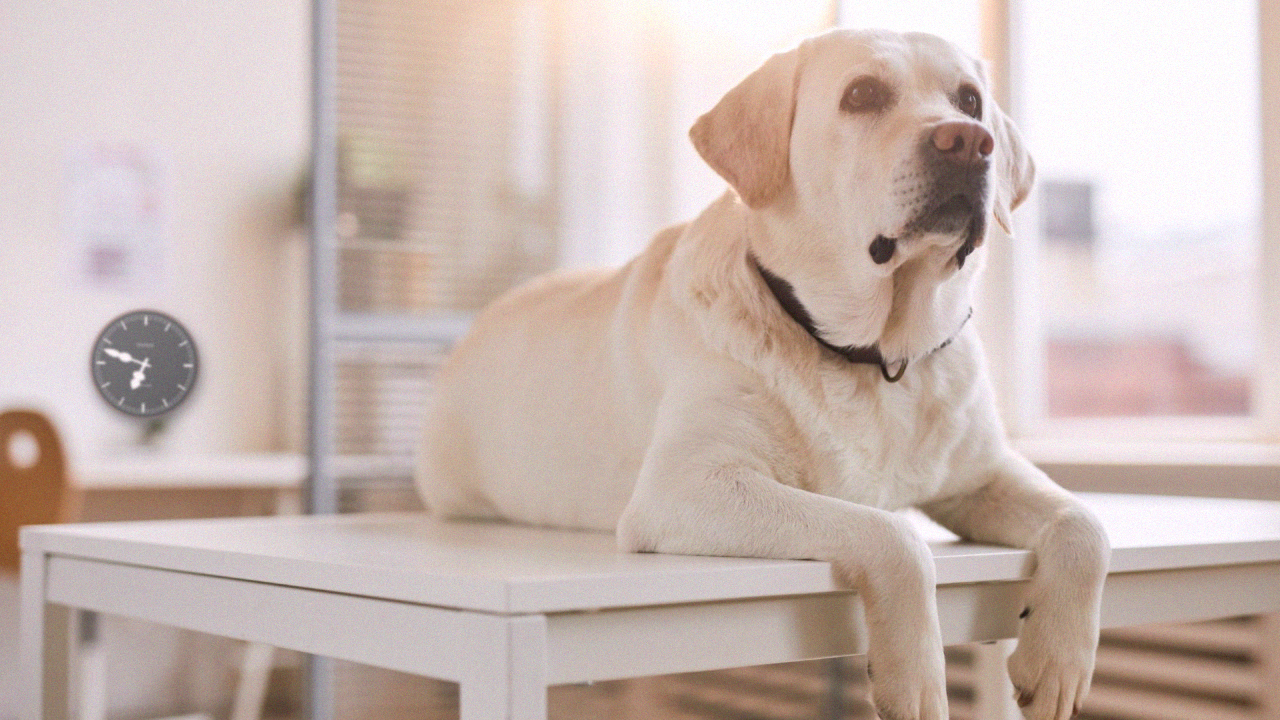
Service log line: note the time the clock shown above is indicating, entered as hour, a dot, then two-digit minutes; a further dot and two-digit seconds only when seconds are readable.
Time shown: 6.48
